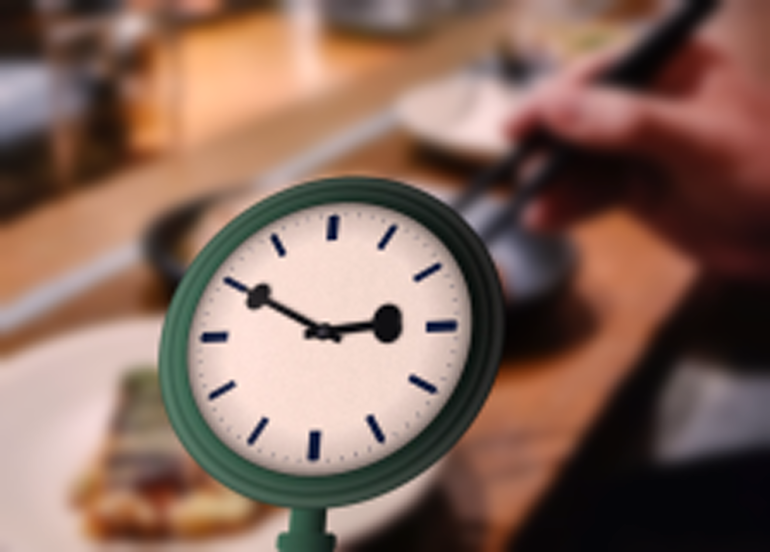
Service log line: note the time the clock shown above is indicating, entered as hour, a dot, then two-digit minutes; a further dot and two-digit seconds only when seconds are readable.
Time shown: 2.50
